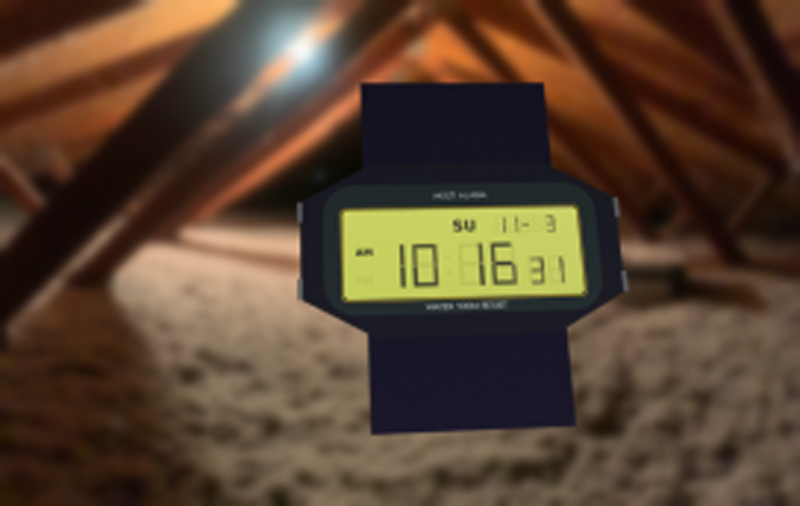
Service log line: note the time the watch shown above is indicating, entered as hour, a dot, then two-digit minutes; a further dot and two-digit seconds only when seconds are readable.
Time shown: 10.16.31
